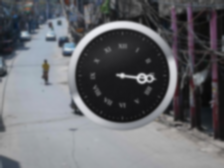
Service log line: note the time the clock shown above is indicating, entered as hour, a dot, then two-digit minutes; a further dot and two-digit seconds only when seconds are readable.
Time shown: 3.16
